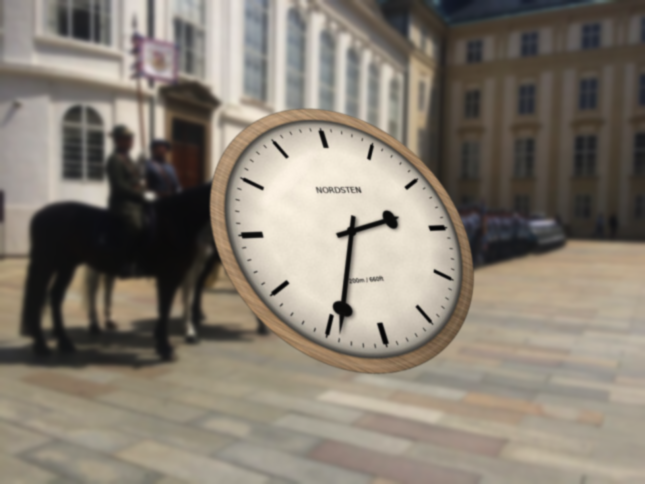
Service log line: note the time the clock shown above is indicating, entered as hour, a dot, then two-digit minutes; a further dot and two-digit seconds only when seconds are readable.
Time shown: 2.34
